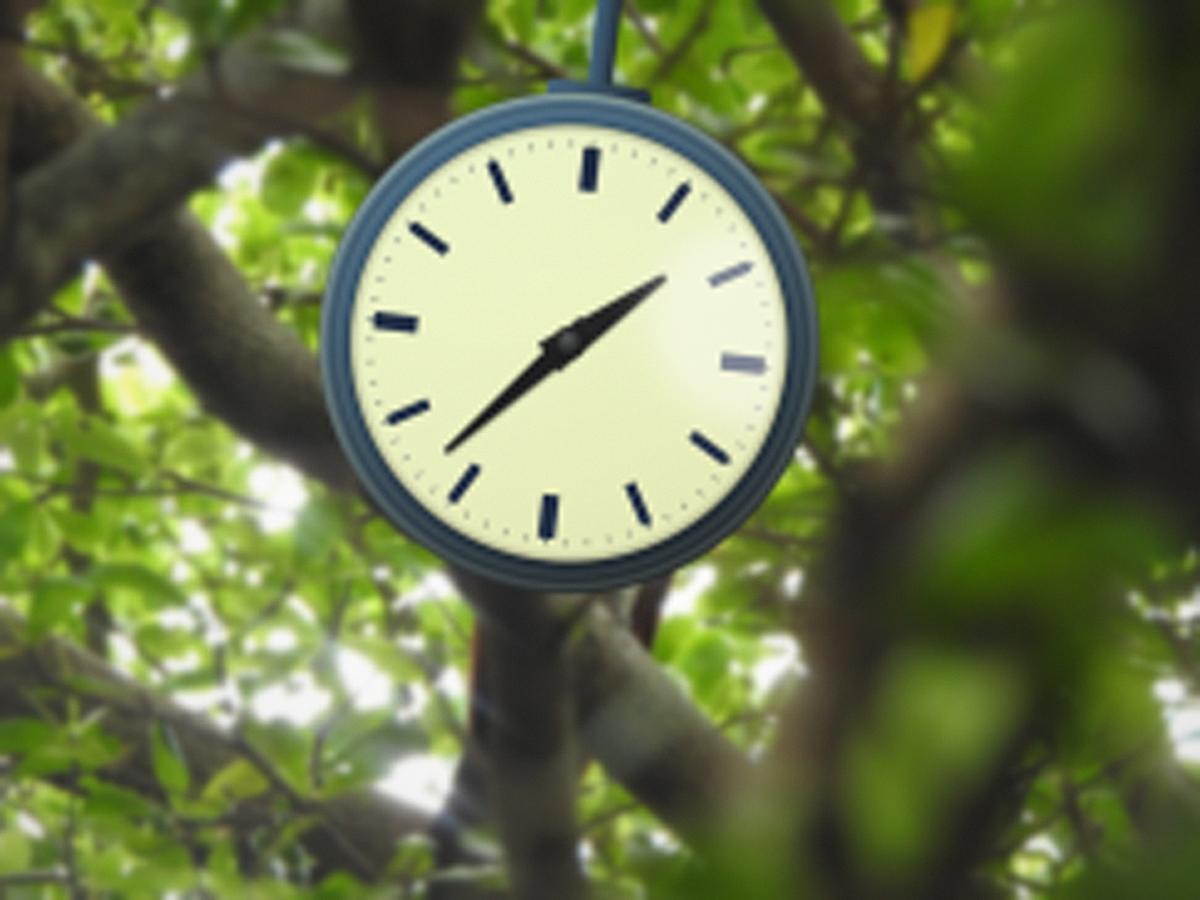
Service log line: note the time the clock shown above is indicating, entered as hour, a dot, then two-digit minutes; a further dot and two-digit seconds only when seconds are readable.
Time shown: 1.37
